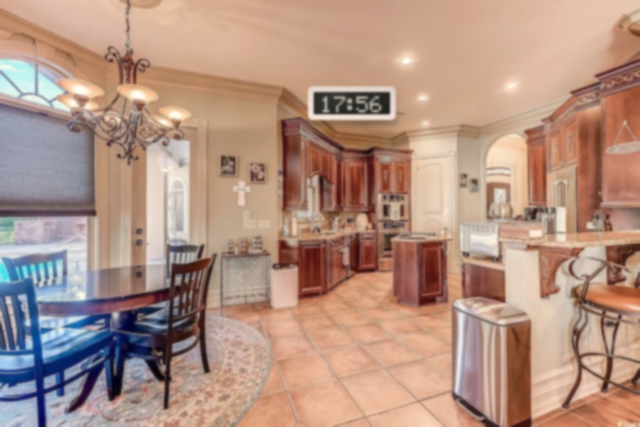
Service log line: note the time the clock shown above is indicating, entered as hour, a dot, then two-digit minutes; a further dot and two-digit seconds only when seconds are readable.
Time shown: 17.56
